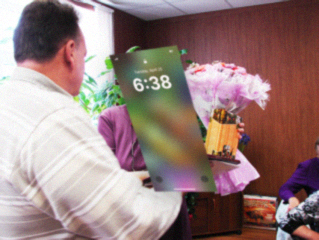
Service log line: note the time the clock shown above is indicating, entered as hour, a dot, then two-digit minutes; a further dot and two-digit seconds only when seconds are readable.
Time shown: 6.38
